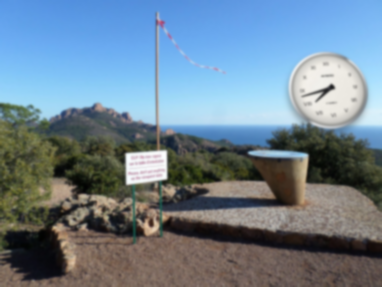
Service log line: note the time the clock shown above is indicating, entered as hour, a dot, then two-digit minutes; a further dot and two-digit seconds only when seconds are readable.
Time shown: 7.43
